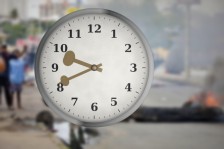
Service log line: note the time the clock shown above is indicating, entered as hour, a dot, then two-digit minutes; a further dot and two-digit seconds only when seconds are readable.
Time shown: 9.41
